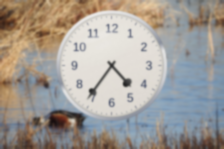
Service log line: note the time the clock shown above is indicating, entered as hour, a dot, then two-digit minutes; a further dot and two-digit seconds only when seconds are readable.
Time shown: 4.36
